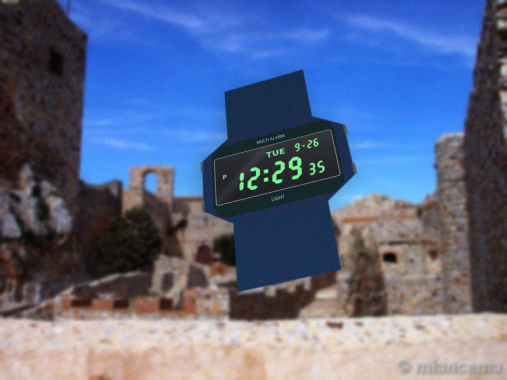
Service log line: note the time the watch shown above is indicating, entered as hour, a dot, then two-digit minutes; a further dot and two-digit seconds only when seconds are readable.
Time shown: 12.29.35
